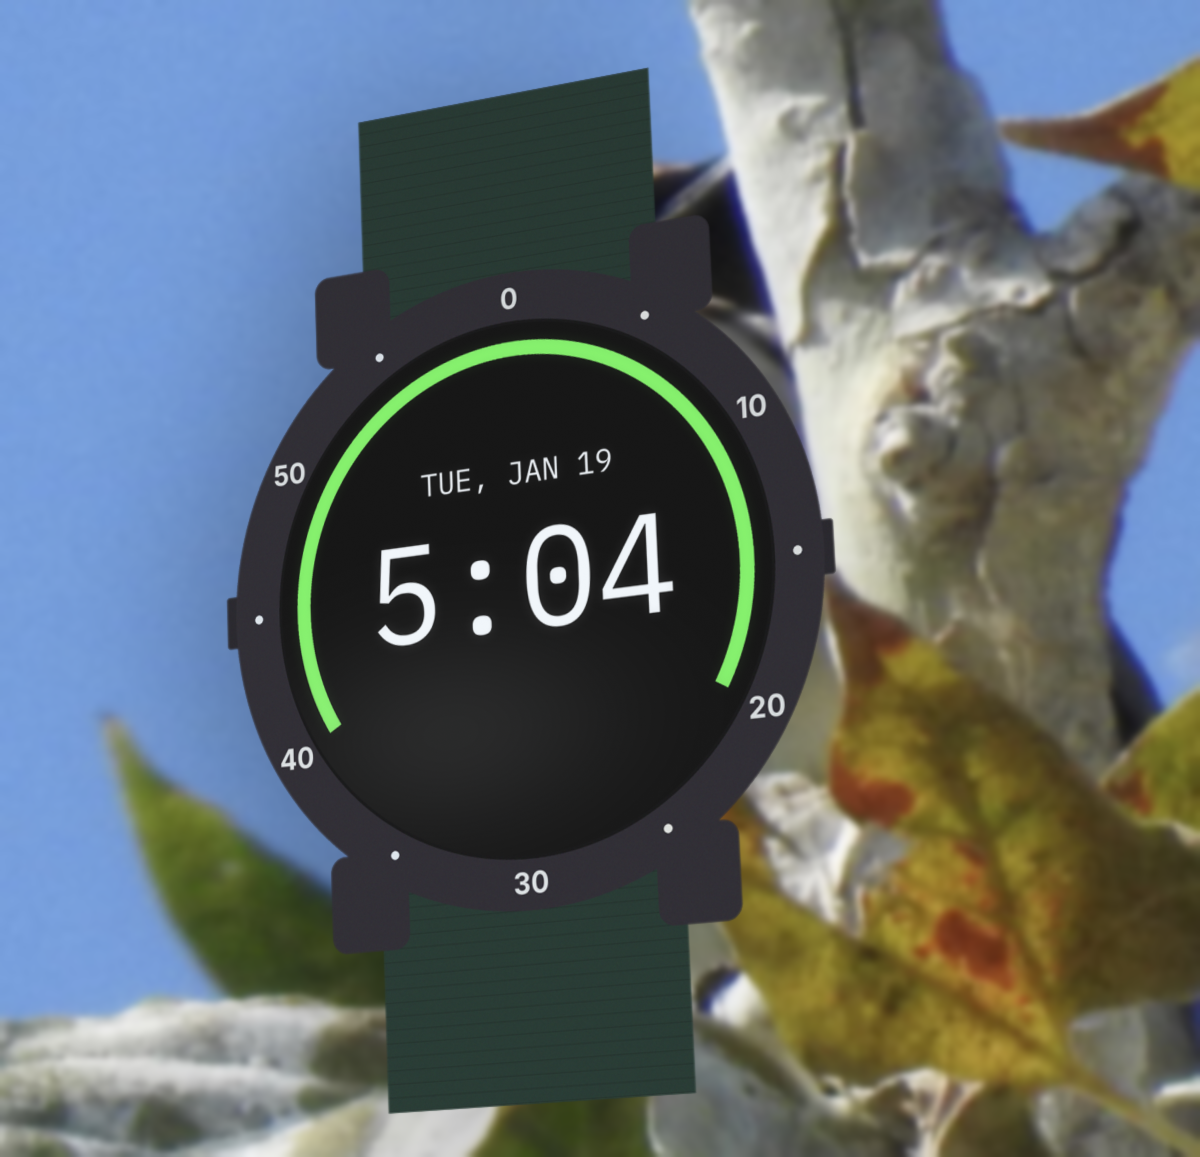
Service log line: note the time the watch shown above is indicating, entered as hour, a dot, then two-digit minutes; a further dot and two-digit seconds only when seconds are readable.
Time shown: 5.04
